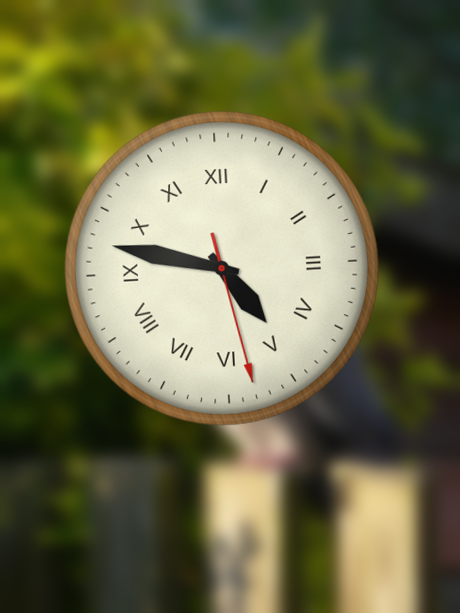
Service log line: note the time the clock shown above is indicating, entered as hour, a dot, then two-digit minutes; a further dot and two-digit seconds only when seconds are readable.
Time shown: 4.47.28
